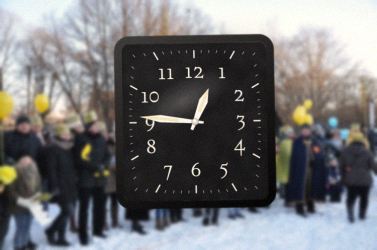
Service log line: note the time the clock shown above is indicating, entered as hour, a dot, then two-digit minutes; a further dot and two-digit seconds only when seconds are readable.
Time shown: 12.46
